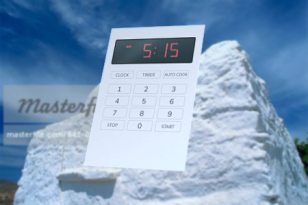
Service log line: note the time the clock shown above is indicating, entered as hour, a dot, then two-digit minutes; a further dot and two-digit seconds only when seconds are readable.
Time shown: 5.15
